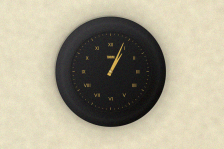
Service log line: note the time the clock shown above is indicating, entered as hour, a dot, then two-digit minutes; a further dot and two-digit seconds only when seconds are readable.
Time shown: 1.04
